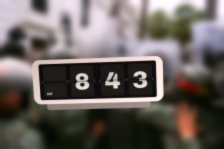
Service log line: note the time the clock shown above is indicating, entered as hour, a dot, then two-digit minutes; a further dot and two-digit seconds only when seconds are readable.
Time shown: 8.43
